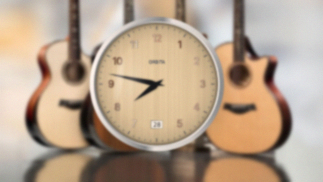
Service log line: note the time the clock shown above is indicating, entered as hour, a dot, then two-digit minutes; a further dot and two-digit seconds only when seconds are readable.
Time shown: 7.47
